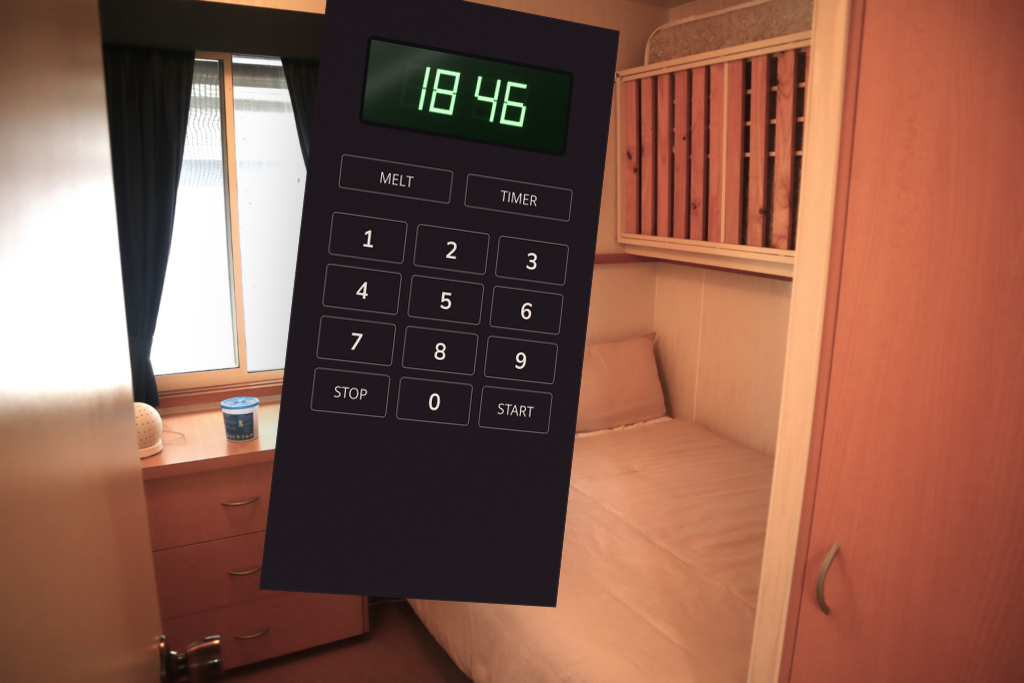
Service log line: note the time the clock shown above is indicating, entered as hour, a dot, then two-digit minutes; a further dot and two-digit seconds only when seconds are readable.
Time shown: 18.46
